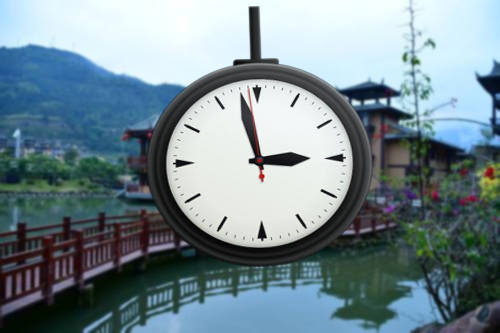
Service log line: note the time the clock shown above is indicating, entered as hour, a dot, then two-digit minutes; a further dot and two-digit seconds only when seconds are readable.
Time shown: 2.57.59
